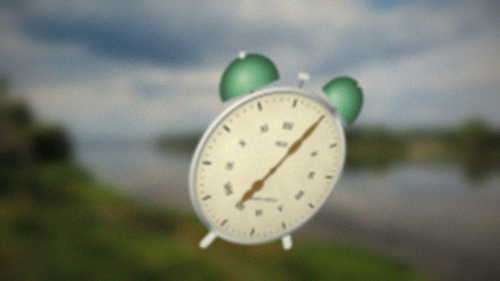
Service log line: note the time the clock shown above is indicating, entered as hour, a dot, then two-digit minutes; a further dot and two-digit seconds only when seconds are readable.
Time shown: 7.05
